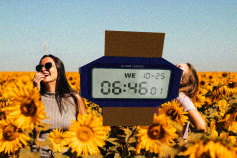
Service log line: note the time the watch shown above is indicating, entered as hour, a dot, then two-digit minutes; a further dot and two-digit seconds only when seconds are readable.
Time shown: 6.46.01
